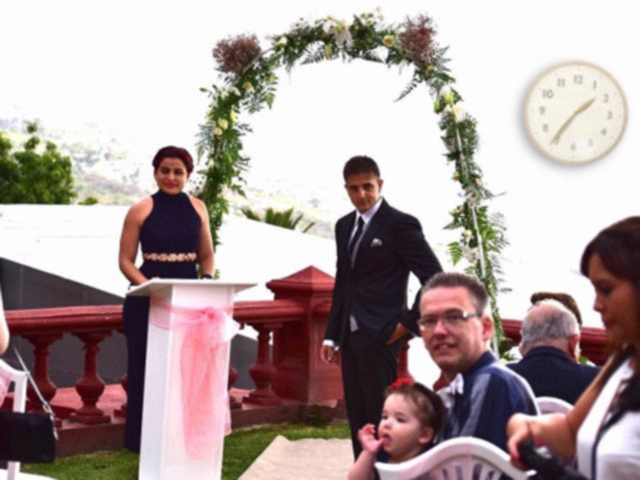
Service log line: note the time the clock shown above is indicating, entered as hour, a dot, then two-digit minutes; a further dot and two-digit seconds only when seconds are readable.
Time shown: 1.36
